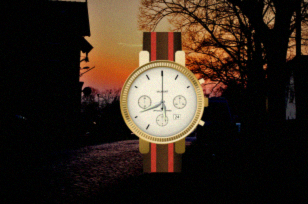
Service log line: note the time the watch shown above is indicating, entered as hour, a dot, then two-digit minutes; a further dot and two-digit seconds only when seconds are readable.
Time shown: 5.41
